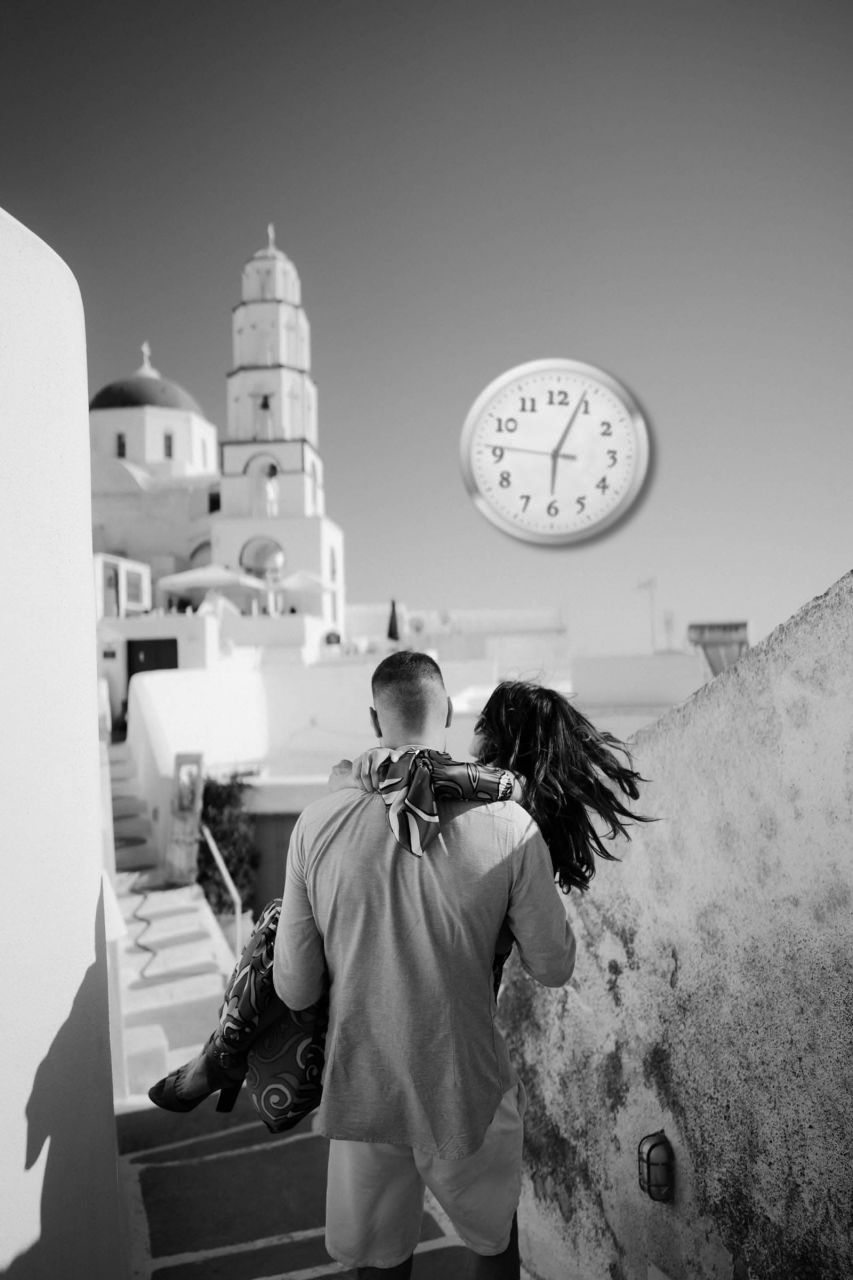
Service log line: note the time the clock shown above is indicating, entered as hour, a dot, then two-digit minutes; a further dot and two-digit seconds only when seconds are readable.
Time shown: 6.03.46
